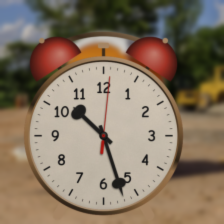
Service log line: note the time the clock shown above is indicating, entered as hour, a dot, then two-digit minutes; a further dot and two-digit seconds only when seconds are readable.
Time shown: 10.27.01
